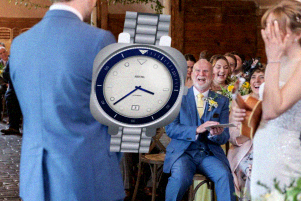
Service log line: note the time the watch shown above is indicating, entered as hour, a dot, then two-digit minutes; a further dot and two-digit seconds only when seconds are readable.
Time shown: 3.38
